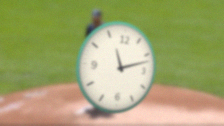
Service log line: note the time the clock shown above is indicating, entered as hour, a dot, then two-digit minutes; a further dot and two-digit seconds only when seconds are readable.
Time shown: 11.12
